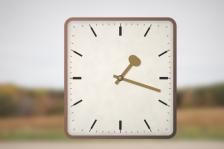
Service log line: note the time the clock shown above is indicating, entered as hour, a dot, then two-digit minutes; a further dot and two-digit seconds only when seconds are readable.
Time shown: 1.18
